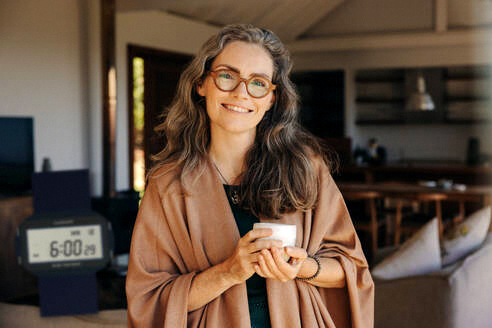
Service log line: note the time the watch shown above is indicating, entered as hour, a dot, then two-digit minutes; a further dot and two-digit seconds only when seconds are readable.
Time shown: 6.00
